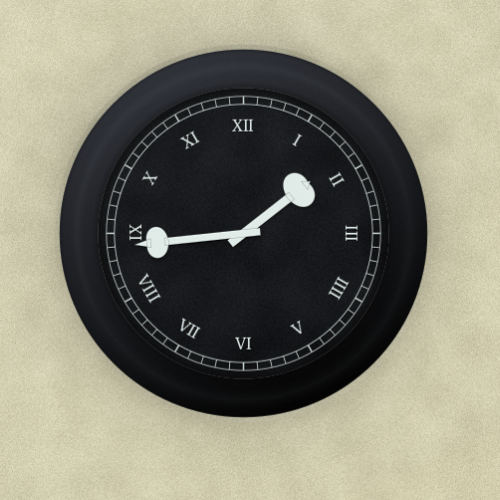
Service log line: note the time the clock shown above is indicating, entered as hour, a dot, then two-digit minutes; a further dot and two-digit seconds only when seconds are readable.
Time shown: 1.44
